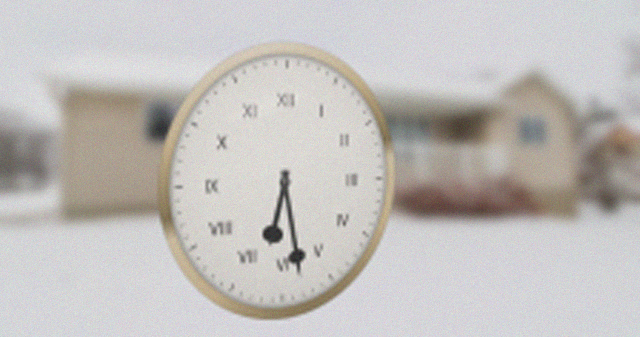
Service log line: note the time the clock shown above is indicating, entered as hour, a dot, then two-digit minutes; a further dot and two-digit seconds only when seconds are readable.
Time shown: 6.28
